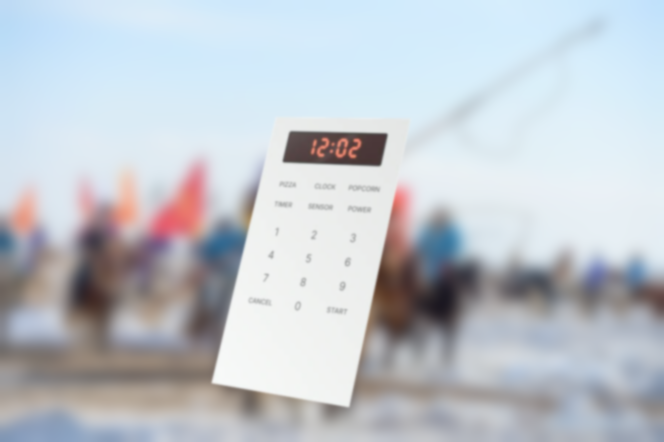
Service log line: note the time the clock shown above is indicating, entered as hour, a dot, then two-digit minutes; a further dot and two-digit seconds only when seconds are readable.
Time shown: 12.02
